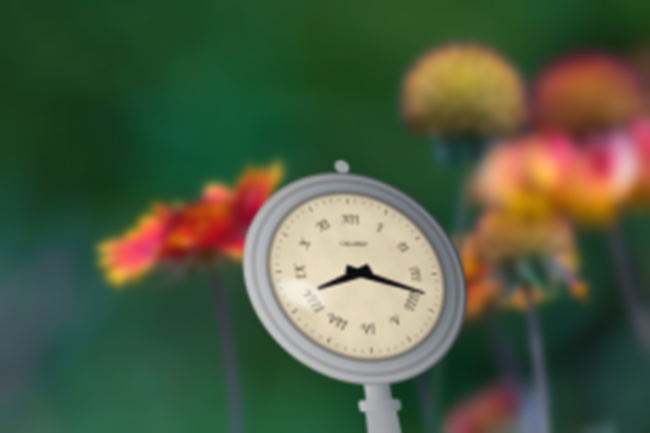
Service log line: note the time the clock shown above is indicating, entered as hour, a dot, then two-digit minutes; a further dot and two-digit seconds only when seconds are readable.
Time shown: 8.18
